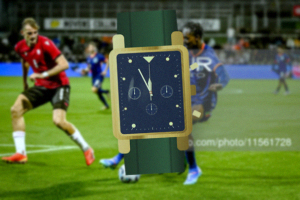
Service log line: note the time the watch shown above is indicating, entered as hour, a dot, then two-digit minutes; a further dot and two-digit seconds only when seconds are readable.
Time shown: 11.56
